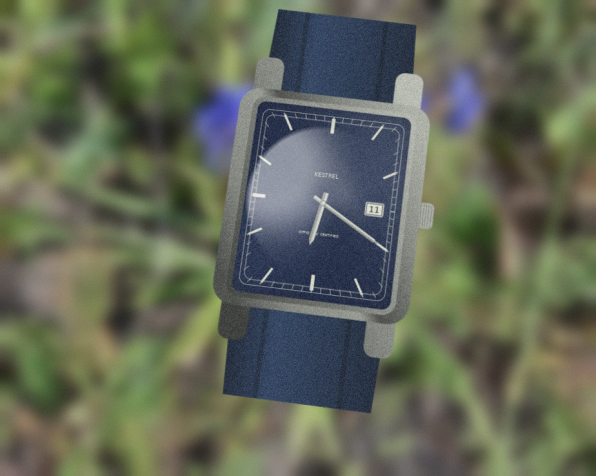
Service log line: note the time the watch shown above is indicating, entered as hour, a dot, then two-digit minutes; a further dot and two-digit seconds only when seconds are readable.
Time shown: 6.20
